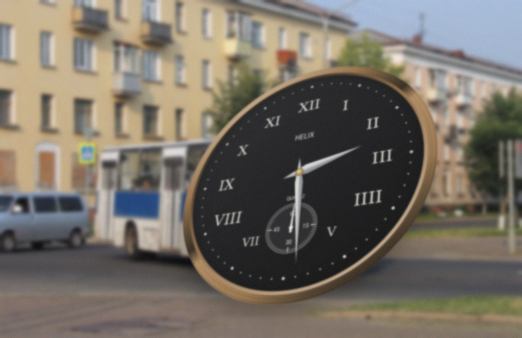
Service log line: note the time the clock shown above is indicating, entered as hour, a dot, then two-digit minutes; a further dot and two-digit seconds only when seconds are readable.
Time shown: 2.29
